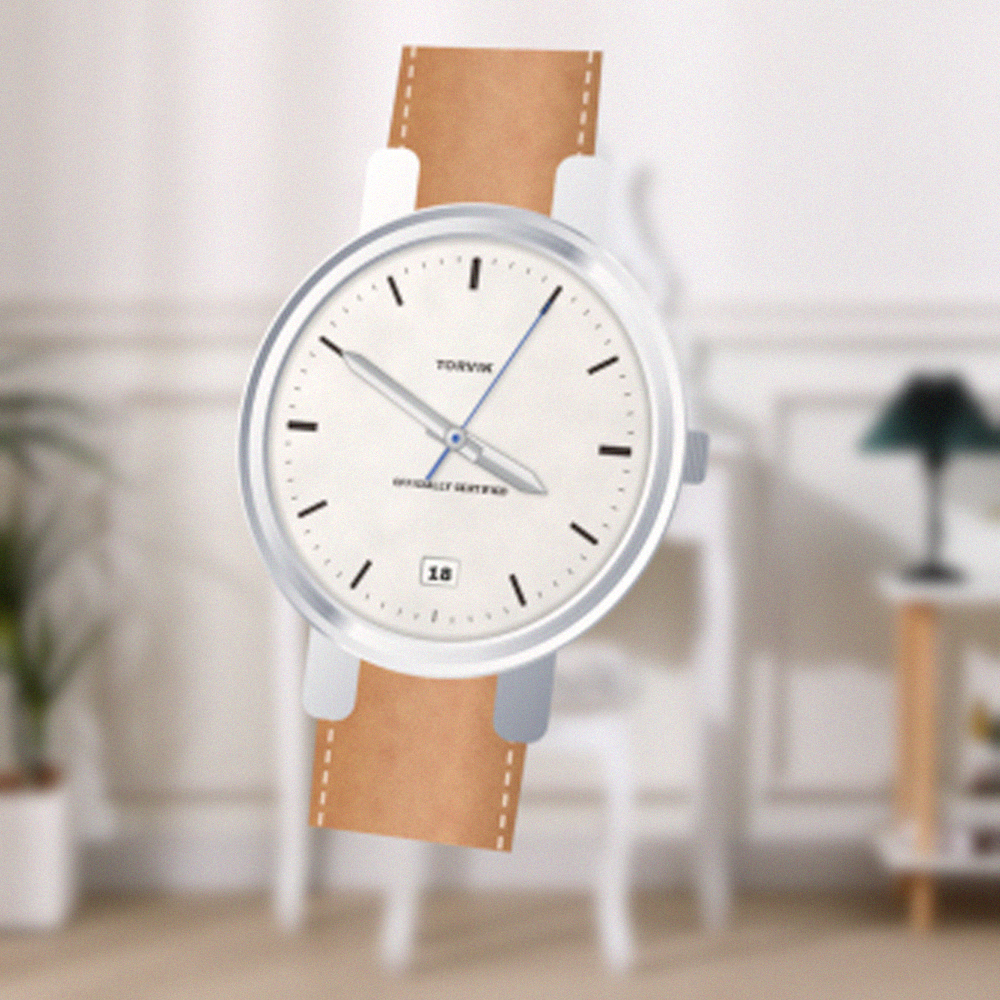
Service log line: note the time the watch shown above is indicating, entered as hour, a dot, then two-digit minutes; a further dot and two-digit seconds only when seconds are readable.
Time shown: 3.50.05
